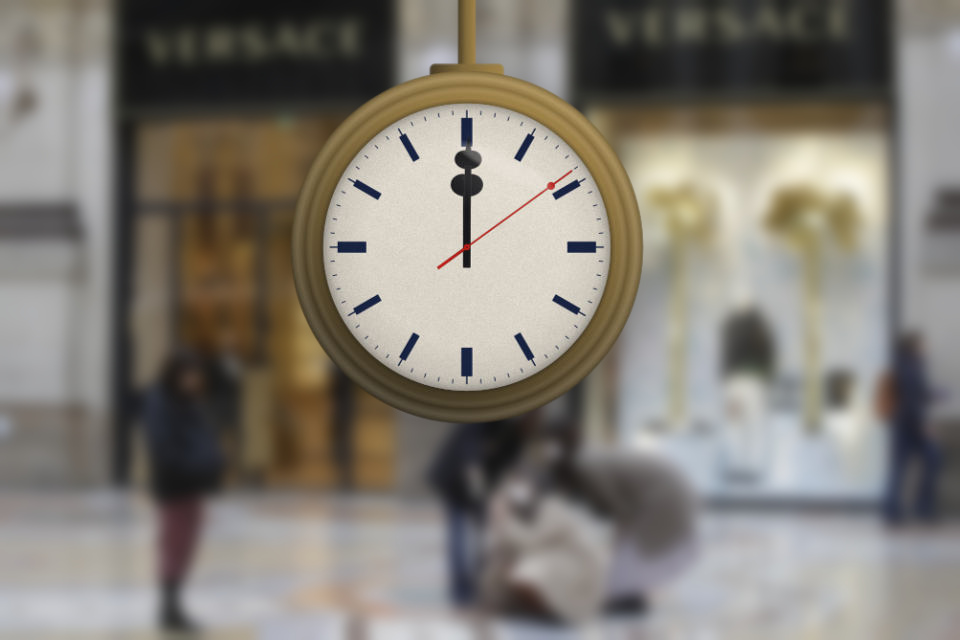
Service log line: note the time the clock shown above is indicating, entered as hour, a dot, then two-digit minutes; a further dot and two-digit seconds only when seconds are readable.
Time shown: 12.00.09
